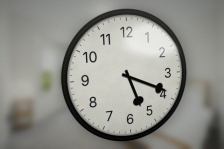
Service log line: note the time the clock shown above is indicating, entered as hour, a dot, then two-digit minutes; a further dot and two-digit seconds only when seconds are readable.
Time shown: 5.19
